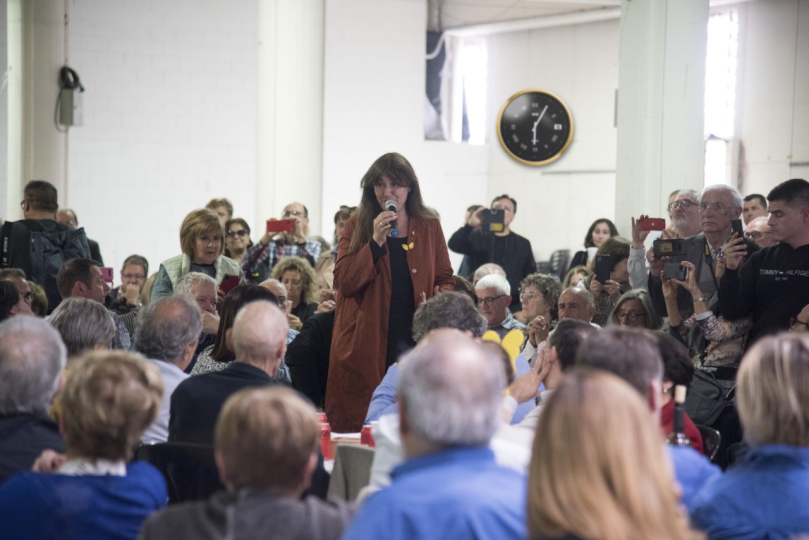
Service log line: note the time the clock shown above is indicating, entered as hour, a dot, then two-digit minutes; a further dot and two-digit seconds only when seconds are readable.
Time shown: 6.05
